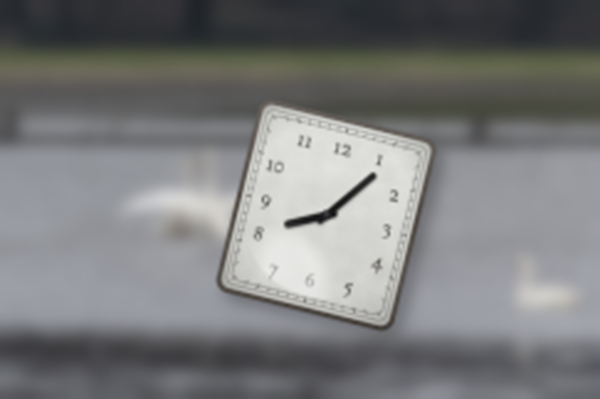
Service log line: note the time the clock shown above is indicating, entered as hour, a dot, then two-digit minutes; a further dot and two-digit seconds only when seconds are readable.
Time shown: 8.06
